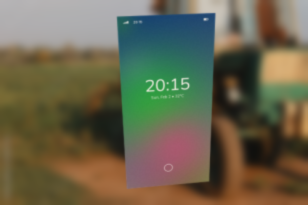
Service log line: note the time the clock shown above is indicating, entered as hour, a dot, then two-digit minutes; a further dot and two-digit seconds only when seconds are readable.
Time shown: 20.15
